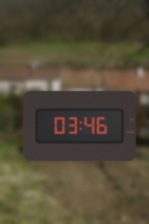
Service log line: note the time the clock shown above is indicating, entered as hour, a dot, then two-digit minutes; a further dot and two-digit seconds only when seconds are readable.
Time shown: 3.46
